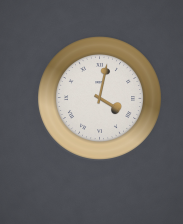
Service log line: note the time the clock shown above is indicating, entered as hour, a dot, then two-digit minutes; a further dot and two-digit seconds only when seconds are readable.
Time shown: 4.02
